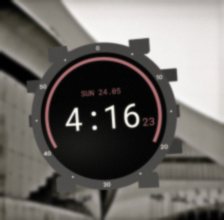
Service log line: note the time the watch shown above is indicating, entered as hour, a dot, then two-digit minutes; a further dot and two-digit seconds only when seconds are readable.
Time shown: 4.16.23
